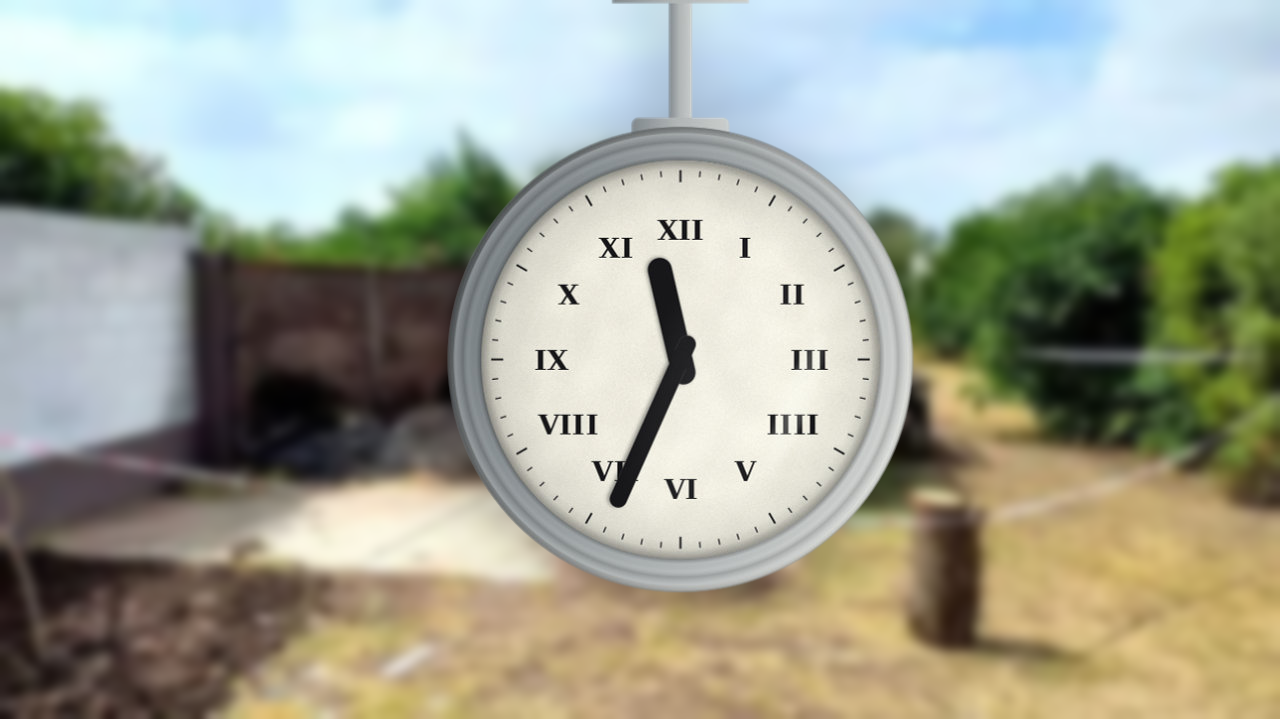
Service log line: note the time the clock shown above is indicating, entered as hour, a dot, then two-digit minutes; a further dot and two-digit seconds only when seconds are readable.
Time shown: 11.34
